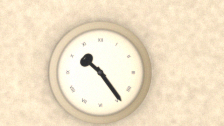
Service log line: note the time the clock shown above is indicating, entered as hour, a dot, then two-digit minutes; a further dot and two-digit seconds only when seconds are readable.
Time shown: 10.24
